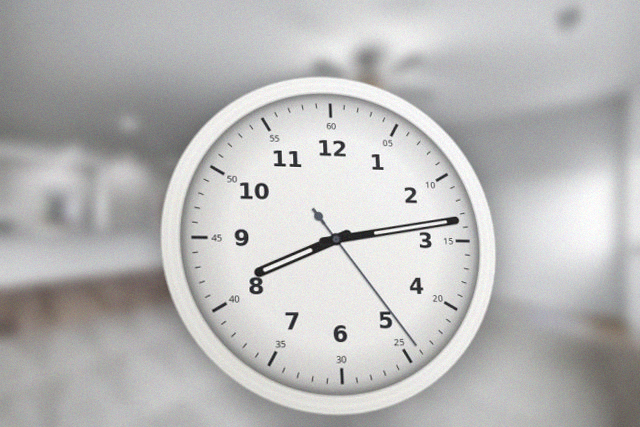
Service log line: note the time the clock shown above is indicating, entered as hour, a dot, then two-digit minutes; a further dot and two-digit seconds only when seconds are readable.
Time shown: 8.13.24
